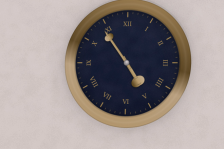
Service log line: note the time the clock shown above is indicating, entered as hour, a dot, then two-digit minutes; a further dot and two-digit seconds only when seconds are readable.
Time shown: 4.54
